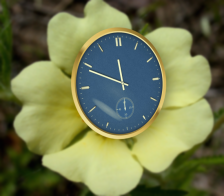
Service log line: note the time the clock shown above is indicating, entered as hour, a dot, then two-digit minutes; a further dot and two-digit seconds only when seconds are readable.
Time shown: 11.49
